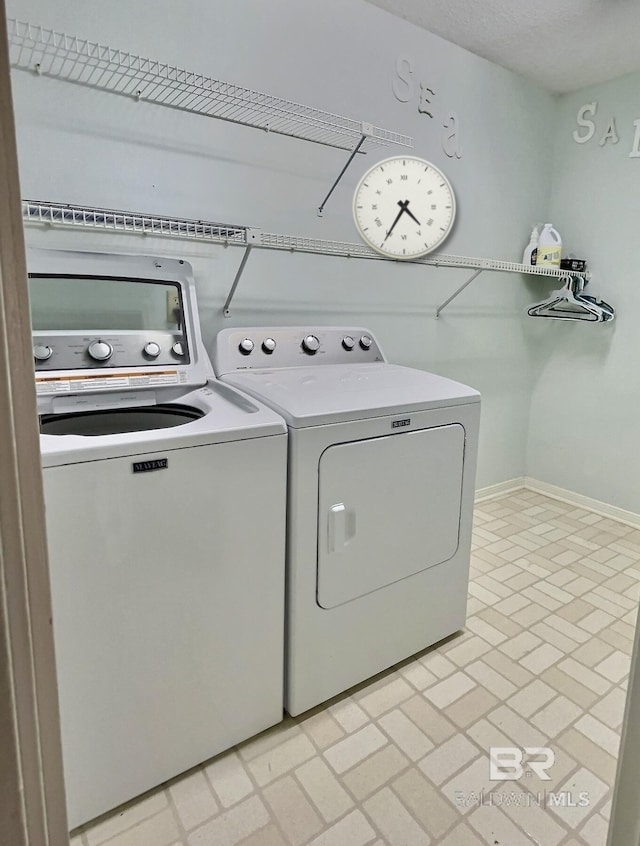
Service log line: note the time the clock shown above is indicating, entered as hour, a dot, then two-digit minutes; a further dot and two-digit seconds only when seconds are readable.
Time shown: 4.35
